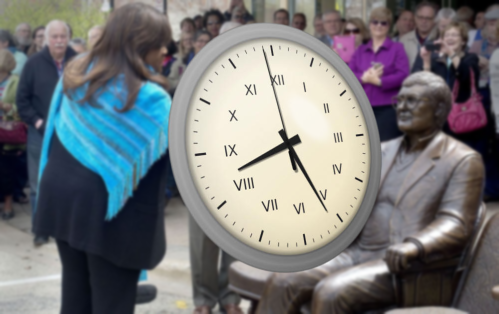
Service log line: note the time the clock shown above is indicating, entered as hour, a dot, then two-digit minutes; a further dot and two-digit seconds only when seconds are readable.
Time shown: 8.25.59
